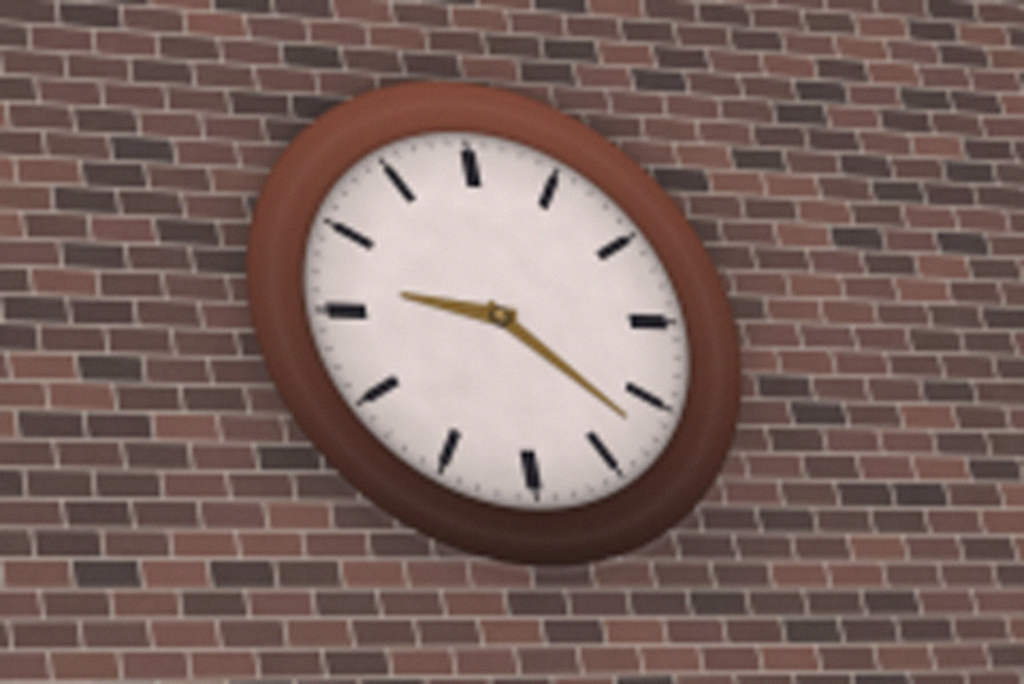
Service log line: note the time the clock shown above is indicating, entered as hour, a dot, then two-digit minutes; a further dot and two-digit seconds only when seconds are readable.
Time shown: 9.22
